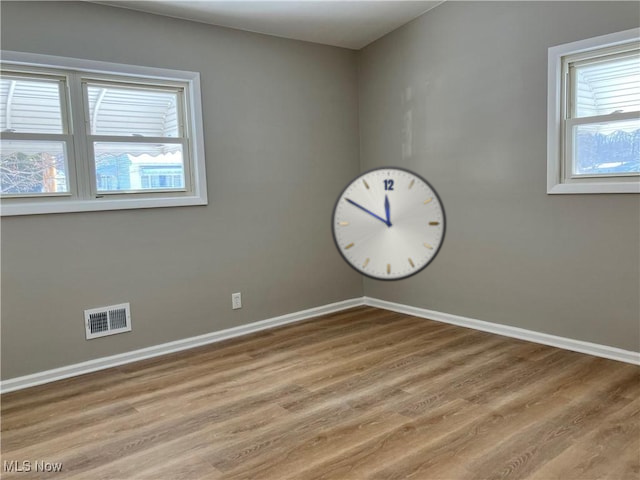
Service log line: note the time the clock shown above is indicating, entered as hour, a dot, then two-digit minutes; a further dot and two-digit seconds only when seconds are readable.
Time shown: 11.50
